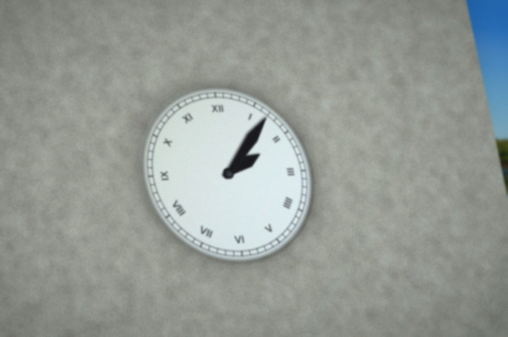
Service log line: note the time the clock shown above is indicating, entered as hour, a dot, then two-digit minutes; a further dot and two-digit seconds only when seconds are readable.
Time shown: 2.07
